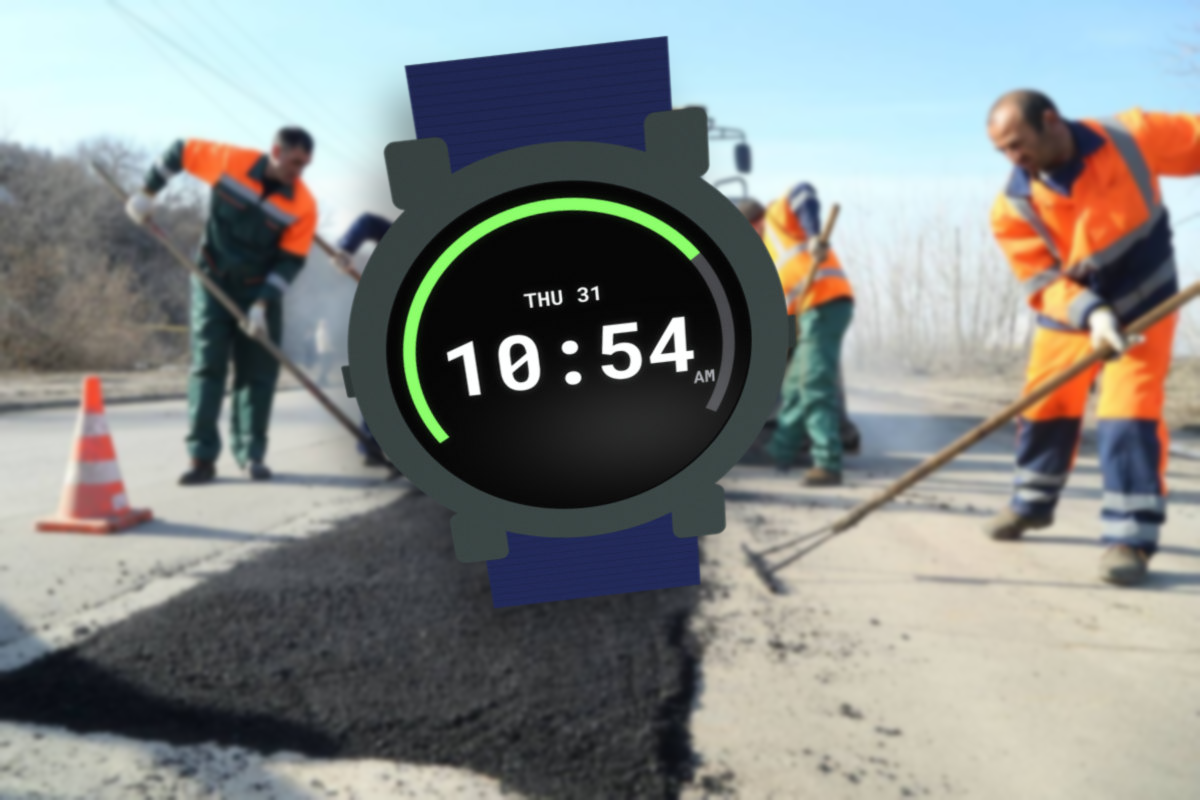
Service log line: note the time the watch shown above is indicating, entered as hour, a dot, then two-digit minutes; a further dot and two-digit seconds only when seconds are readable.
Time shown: 10.54
